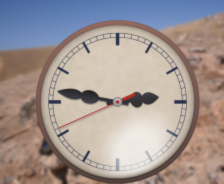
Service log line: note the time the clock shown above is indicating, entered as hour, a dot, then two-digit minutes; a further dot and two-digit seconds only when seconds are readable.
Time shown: 2.46.41
